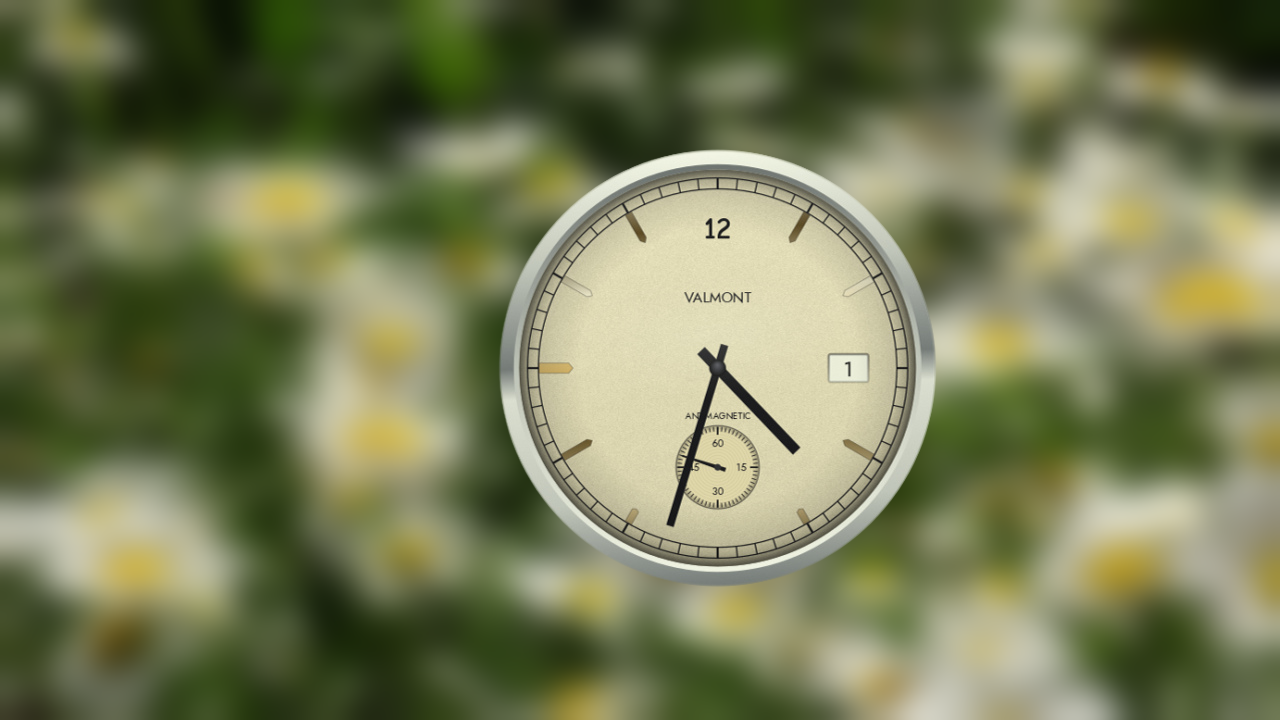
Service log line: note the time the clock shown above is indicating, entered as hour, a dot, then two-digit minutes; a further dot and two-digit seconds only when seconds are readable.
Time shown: 4.32.48
